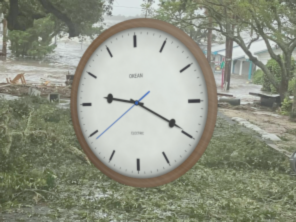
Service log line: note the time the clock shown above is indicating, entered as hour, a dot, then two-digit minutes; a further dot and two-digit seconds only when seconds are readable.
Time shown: 9.19.39
